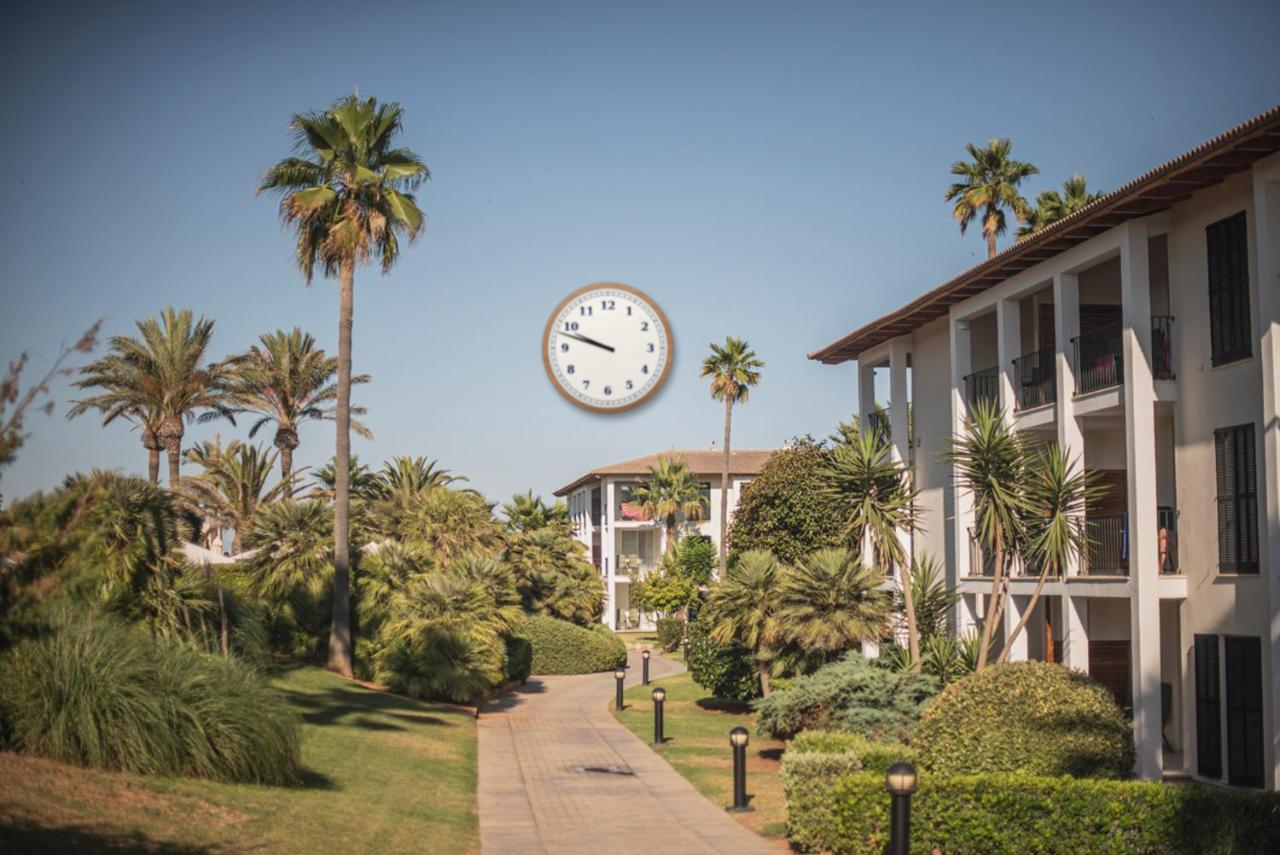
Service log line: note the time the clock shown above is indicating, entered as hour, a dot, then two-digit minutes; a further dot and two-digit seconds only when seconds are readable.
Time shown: 9.48
